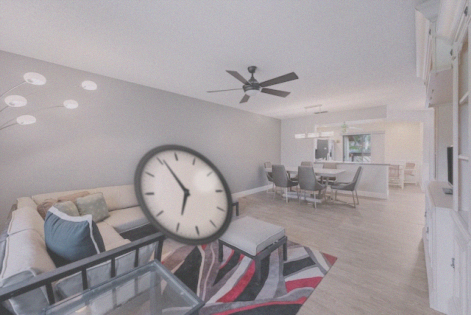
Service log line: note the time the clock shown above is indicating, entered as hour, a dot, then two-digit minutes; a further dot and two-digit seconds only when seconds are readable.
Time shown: 6.56
